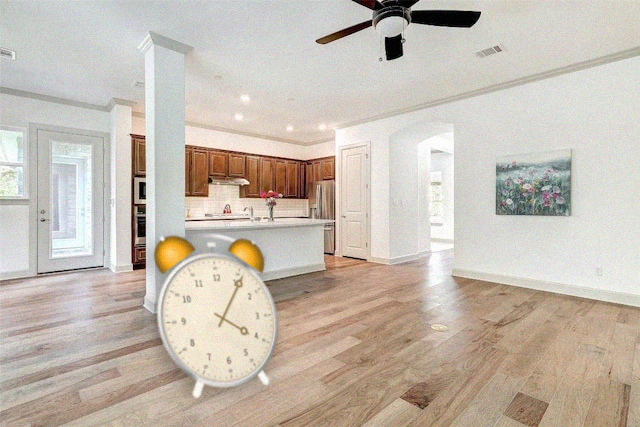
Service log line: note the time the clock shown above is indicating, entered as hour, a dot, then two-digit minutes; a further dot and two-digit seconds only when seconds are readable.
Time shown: 4.06
